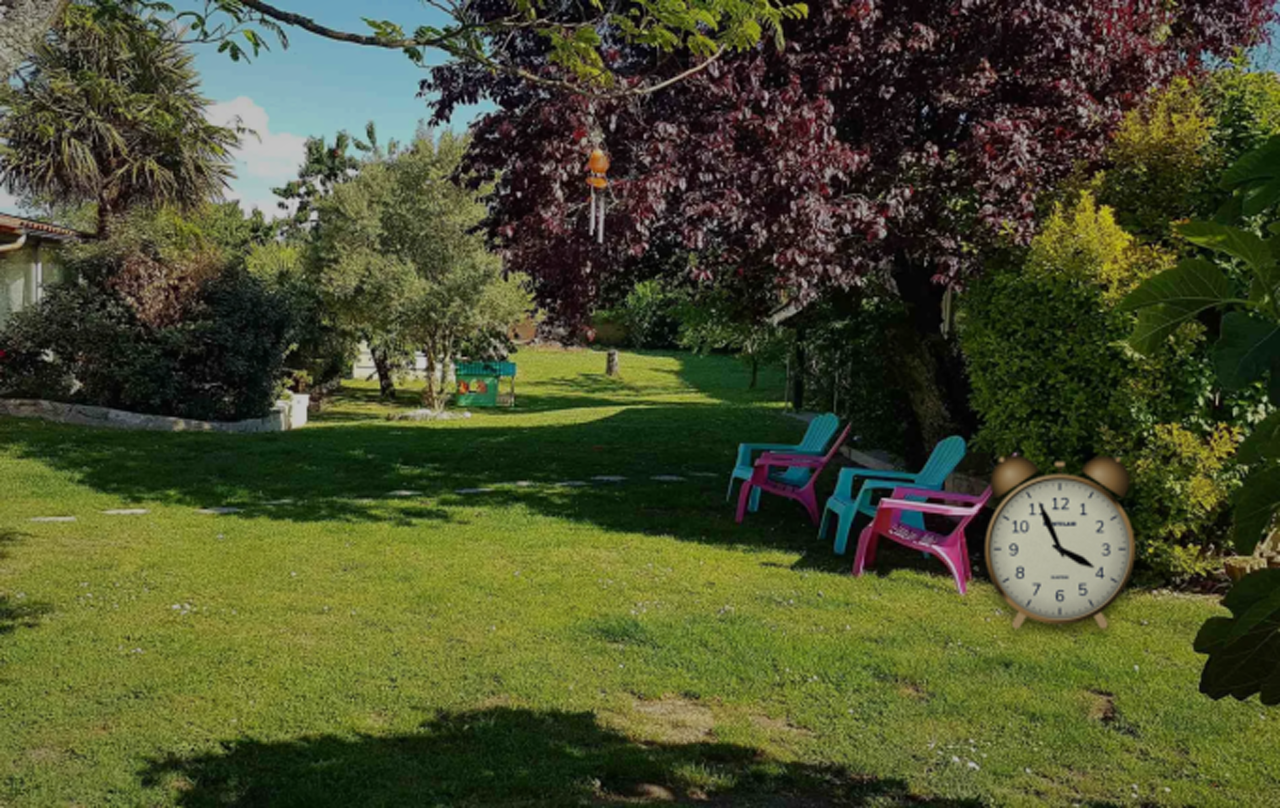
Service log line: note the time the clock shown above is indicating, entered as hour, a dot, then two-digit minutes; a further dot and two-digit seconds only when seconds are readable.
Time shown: 3.56
